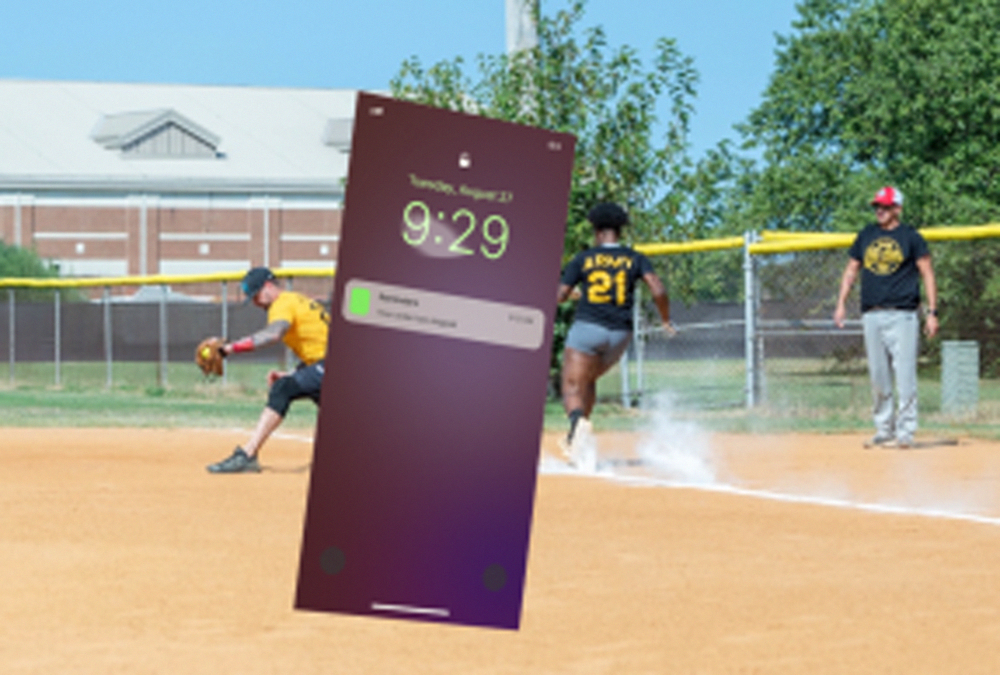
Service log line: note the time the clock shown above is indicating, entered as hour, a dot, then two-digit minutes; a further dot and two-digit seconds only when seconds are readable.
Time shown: 9.29
